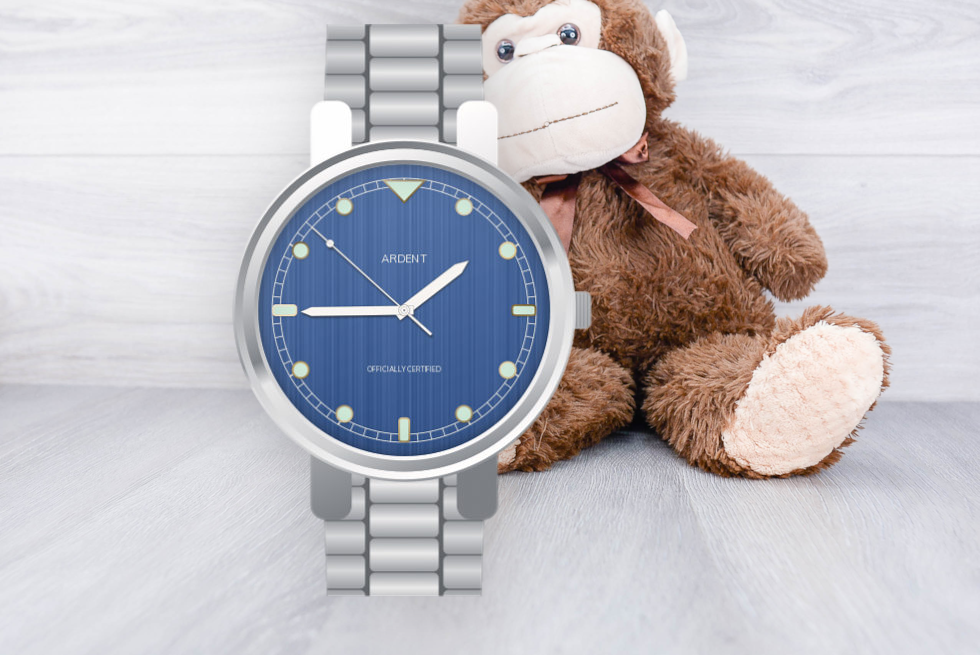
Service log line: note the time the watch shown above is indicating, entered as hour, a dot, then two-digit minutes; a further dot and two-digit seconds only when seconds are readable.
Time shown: 1.44.52
